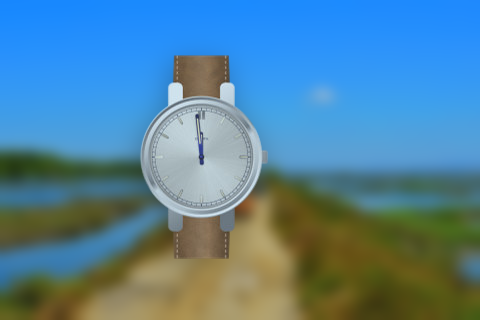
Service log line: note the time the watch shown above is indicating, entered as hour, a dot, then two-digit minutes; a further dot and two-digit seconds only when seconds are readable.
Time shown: 11.59
